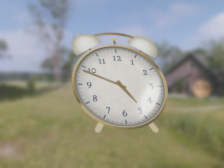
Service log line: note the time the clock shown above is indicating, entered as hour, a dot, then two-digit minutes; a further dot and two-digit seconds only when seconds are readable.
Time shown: 4.49
